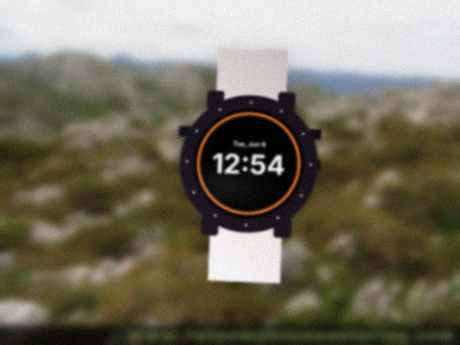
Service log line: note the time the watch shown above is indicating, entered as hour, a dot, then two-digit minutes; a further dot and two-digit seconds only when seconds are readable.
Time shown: 12.54
